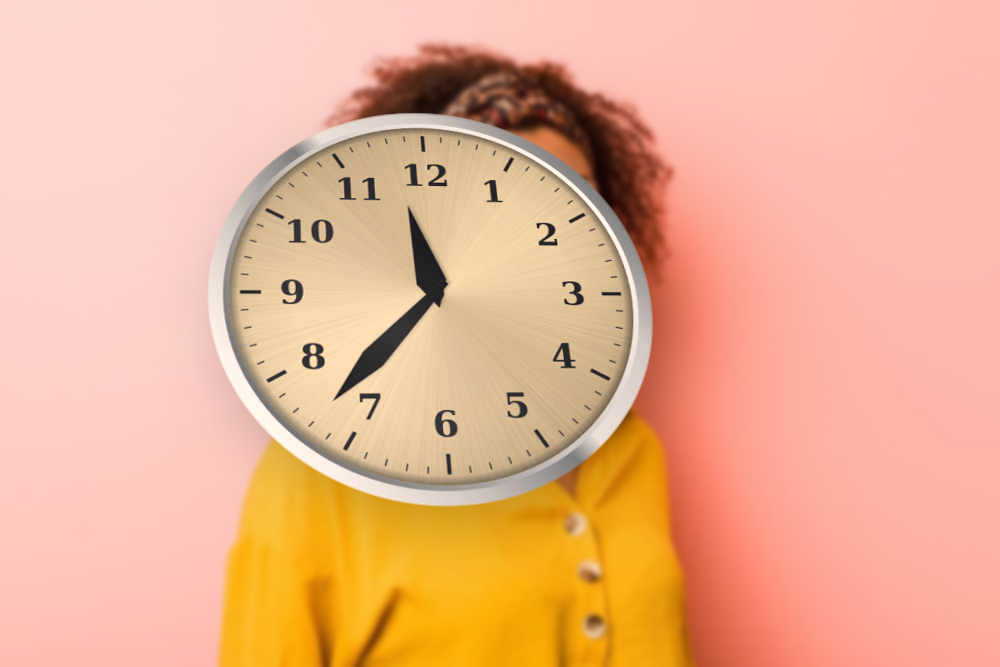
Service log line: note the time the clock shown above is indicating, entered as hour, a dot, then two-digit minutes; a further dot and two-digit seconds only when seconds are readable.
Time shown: 11.37
